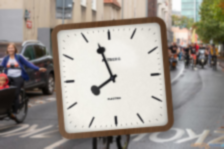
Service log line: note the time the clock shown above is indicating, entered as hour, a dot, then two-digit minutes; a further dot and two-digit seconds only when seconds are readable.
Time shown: 7.57
